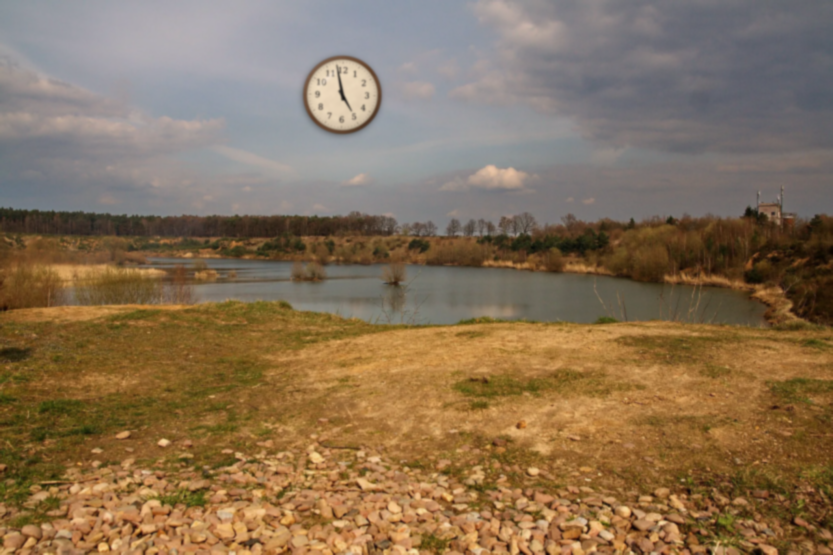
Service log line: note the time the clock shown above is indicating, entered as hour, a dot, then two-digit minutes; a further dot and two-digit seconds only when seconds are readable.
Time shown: 4.58
